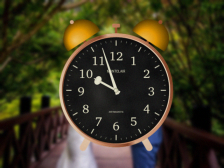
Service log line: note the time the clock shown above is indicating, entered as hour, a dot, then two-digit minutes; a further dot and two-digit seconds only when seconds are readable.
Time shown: 9.57
